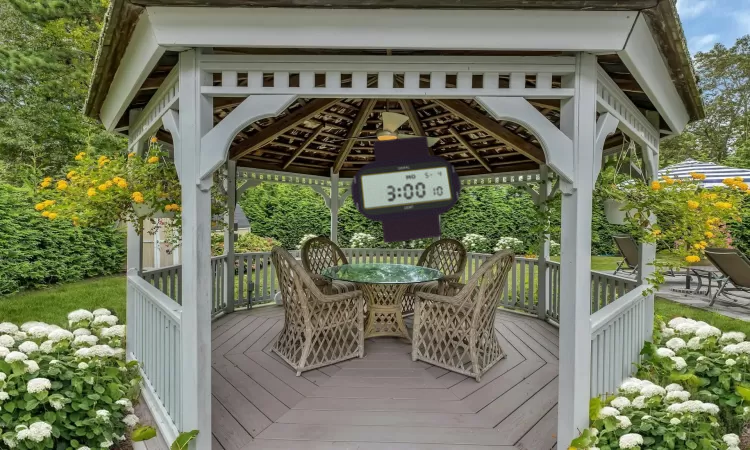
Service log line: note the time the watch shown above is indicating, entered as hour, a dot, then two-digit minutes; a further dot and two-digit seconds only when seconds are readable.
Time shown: 3.00.10
